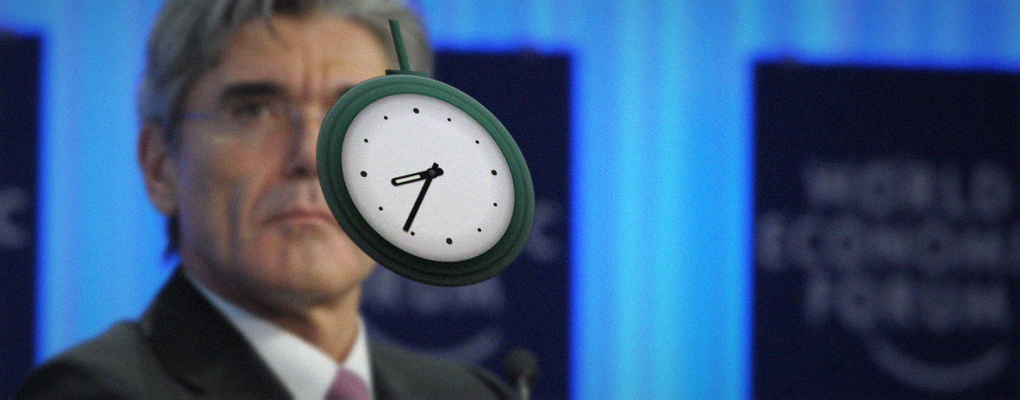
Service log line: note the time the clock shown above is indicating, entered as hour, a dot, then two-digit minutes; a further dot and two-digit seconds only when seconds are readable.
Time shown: 8.36
